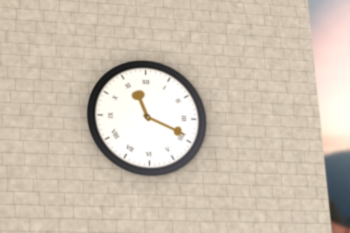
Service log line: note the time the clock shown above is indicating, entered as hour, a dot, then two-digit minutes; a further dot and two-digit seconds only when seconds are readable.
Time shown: 11.19
